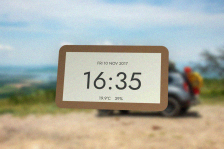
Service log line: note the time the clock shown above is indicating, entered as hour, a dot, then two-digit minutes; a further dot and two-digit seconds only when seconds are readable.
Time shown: 16.35
